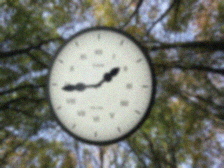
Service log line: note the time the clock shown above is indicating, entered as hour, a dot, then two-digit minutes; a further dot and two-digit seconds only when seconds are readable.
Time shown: 1.44
